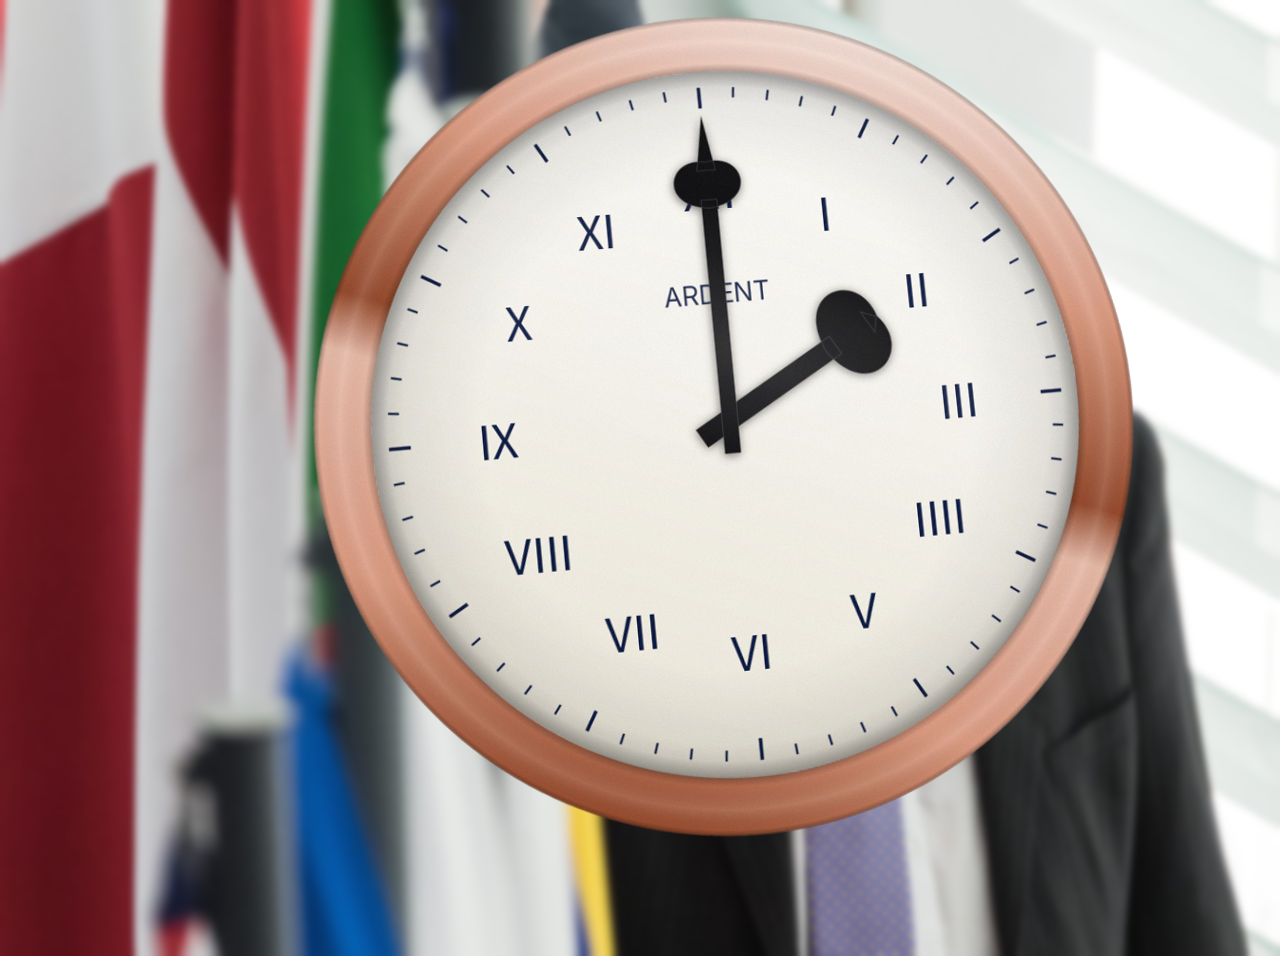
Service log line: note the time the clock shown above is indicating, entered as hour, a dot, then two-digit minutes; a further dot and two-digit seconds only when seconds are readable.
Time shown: 2.00
